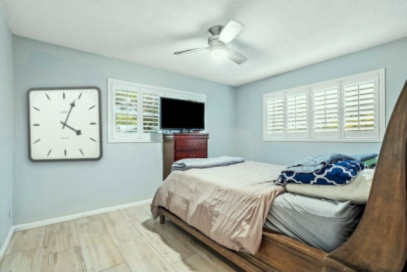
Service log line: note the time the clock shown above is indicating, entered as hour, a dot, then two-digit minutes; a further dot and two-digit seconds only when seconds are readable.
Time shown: 4.04
